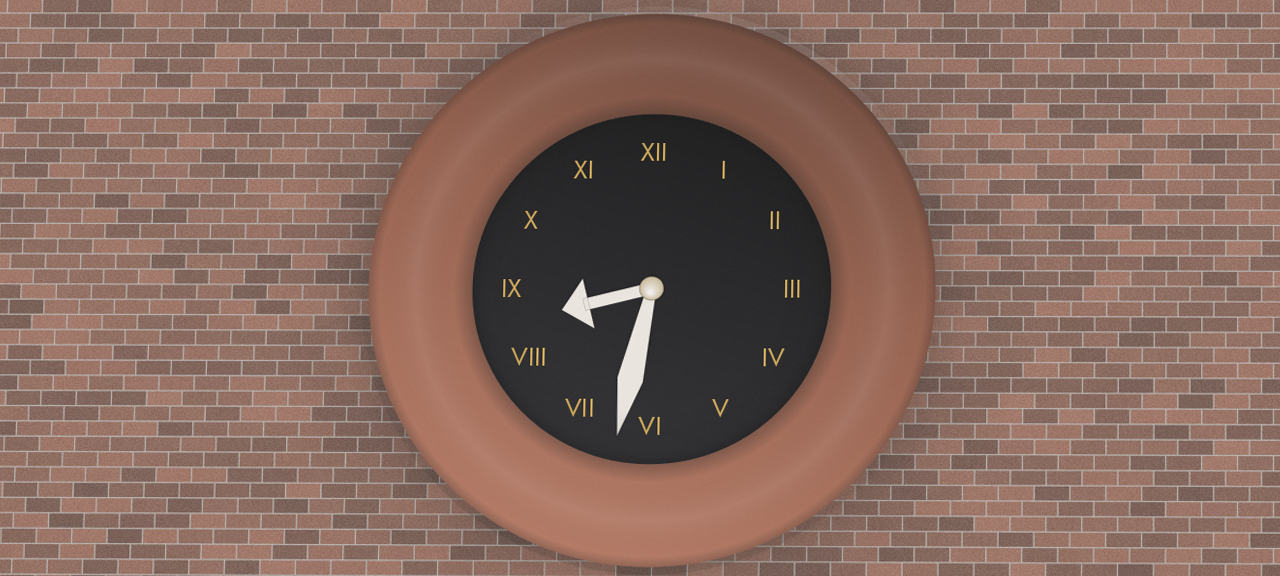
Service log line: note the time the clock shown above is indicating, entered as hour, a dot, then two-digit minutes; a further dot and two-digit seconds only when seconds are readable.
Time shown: 8.32
